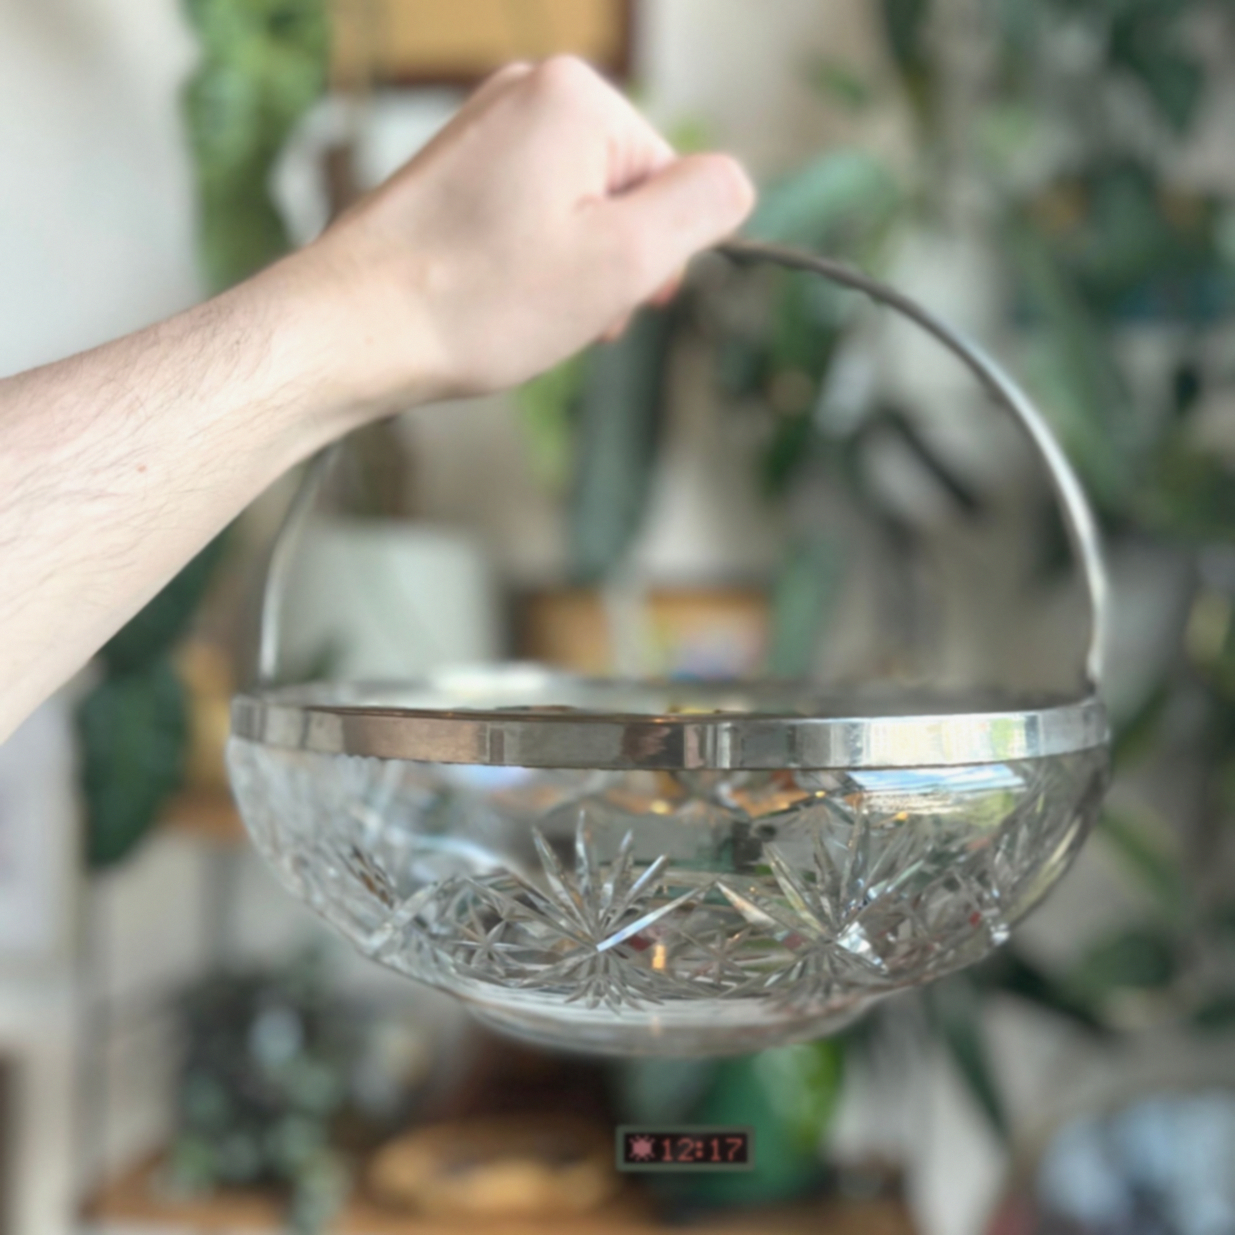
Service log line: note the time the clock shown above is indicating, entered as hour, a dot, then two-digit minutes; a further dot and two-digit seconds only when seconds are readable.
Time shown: 12.17
